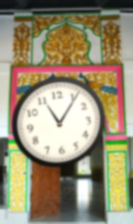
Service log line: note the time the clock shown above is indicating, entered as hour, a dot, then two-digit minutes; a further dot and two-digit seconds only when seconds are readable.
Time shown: 11.06
